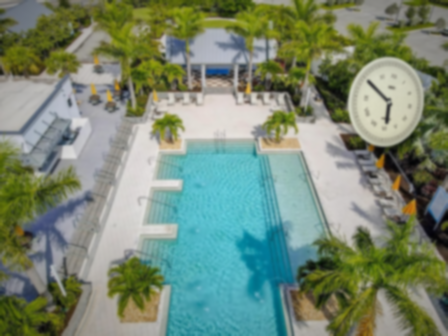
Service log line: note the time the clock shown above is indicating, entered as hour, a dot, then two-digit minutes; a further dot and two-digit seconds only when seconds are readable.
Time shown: 5.50
